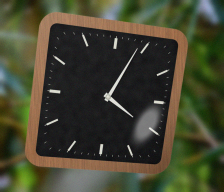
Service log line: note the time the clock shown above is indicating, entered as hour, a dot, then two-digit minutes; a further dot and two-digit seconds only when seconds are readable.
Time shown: 4.04
